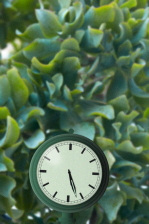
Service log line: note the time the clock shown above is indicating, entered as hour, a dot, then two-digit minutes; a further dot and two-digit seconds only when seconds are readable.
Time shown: 5.27
